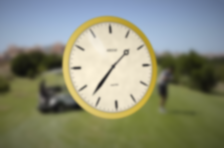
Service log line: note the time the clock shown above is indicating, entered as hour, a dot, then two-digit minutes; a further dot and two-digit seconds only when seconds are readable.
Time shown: 1.37
